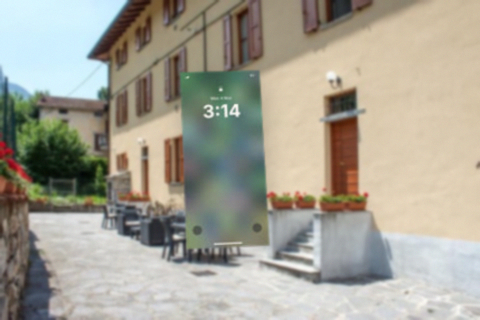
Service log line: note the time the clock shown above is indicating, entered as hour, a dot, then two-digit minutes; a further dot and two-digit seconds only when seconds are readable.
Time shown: 3.14
